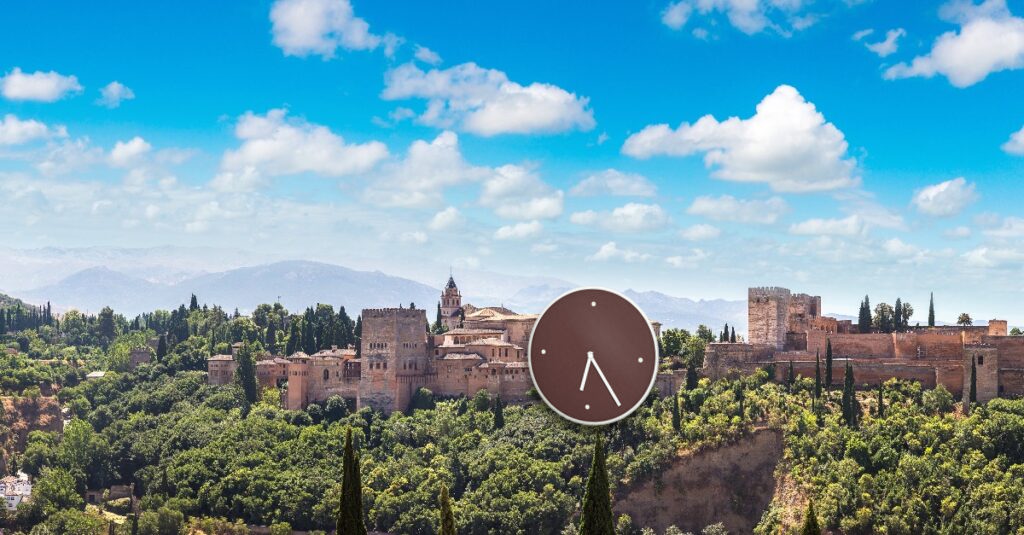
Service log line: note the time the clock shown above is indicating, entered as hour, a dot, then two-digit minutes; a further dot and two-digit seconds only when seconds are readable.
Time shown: 6.24
